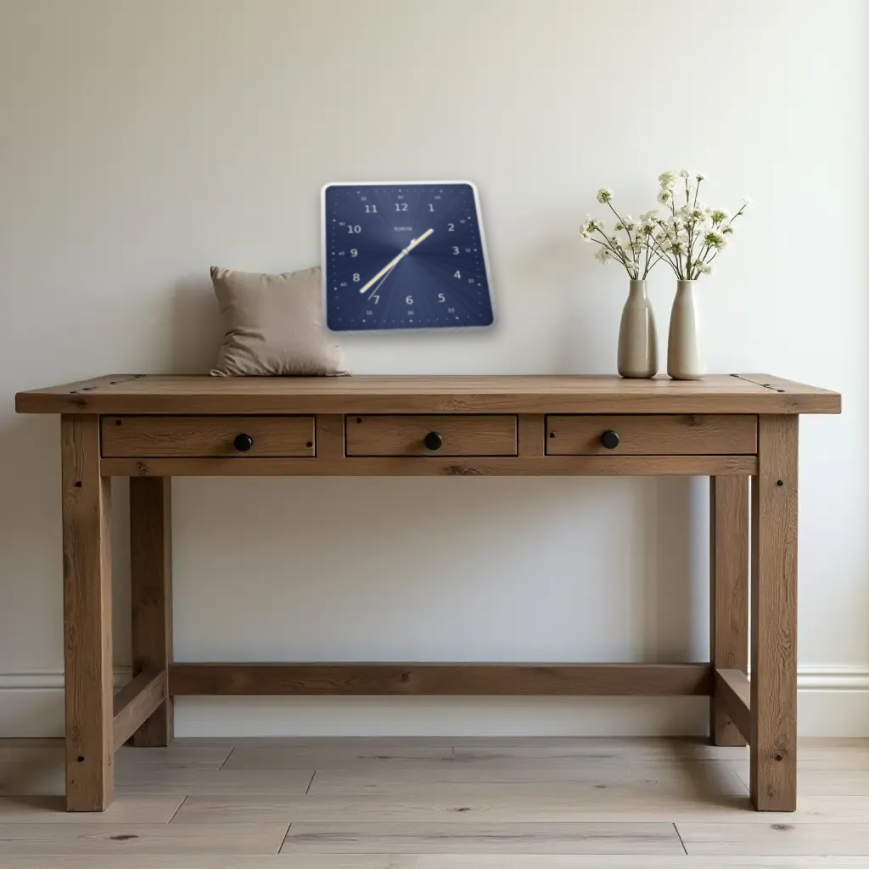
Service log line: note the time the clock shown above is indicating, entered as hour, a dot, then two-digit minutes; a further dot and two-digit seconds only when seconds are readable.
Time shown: 1.37.36
